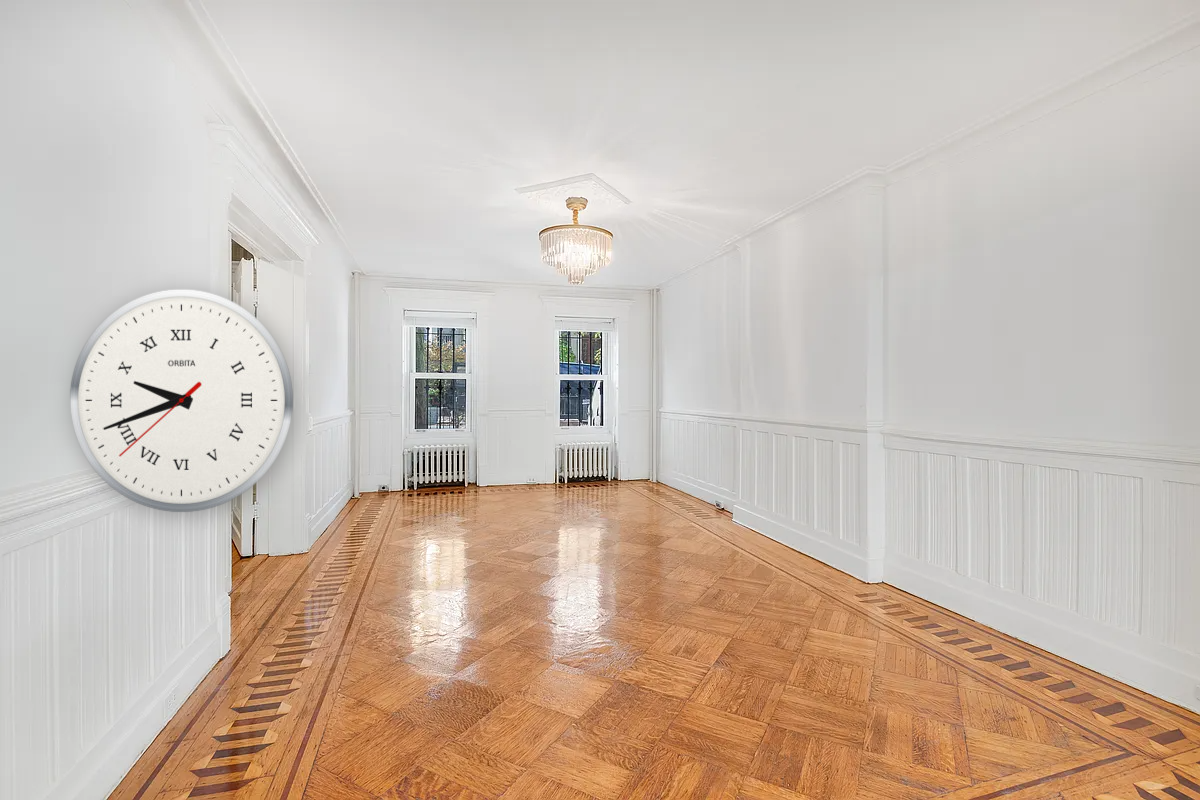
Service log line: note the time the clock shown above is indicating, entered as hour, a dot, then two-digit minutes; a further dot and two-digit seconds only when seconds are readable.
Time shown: 9.41.38
